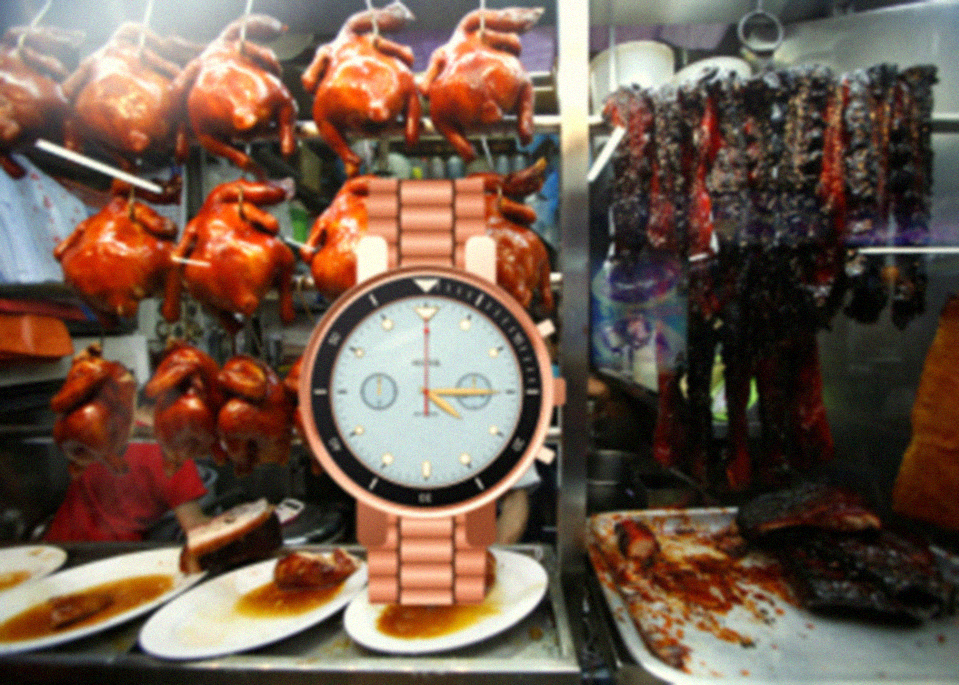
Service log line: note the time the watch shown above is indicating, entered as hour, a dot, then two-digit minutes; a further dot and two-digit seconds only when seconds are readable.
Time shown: 4.15
